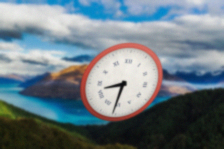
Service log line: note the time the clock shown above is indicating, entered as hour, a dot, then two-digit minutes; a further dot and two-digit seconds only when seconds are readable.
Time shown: 8.31
